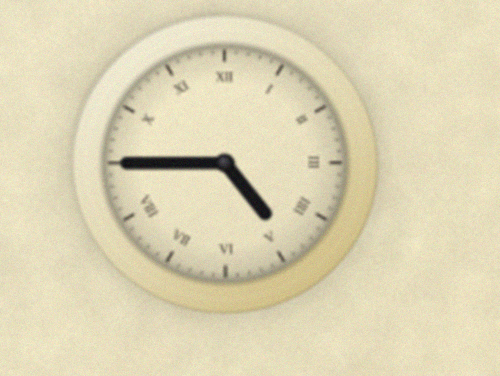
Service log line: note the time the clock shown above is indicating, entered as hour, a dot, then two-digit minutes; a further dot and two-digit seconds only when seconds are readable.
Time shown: 4.45
